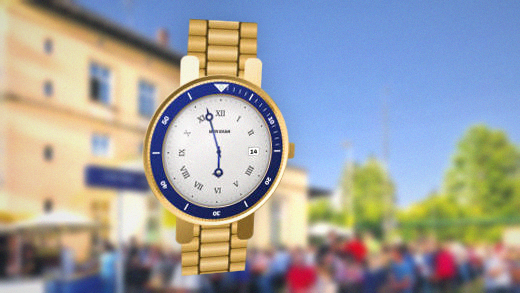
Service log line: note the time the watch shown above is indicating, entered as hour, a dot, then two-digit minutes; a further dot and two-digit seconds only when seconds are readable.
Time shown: 5.57
